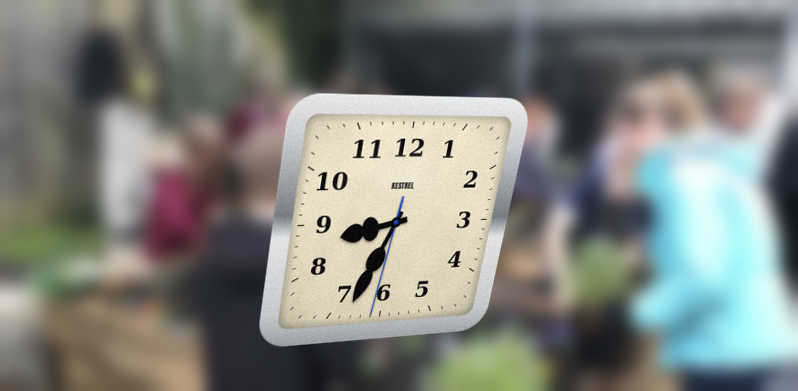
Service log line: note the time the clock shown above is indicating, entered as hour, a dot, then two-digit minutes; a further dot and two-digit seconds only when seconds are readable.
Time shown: 8.33.31
